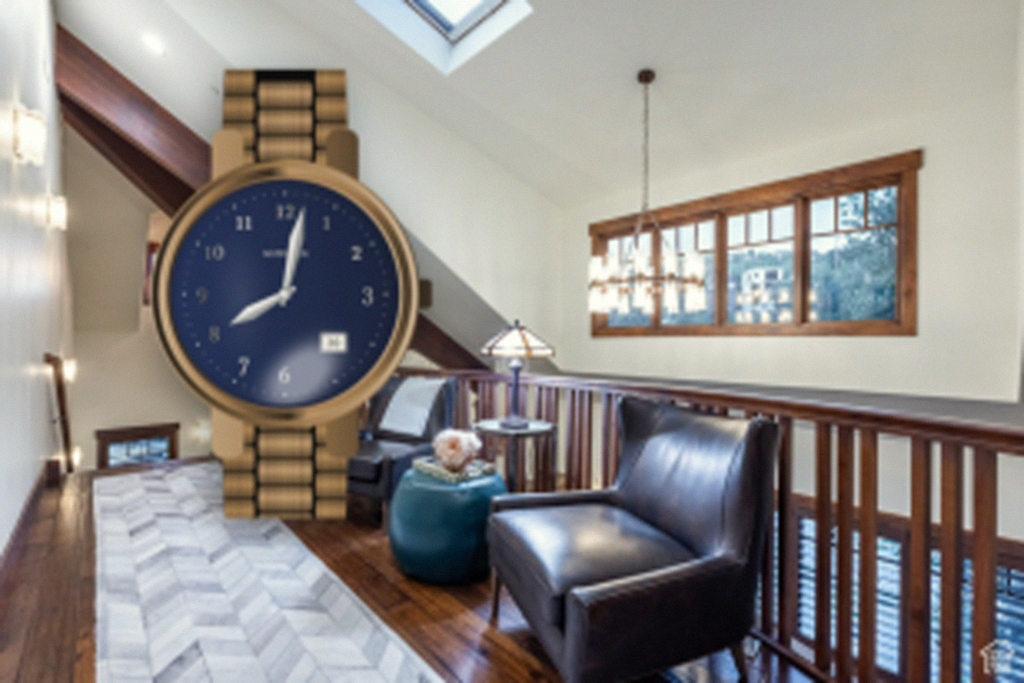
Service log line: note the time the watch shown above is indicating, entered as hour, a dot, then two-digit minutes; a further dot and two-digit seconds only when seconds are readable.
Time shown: 8.02
